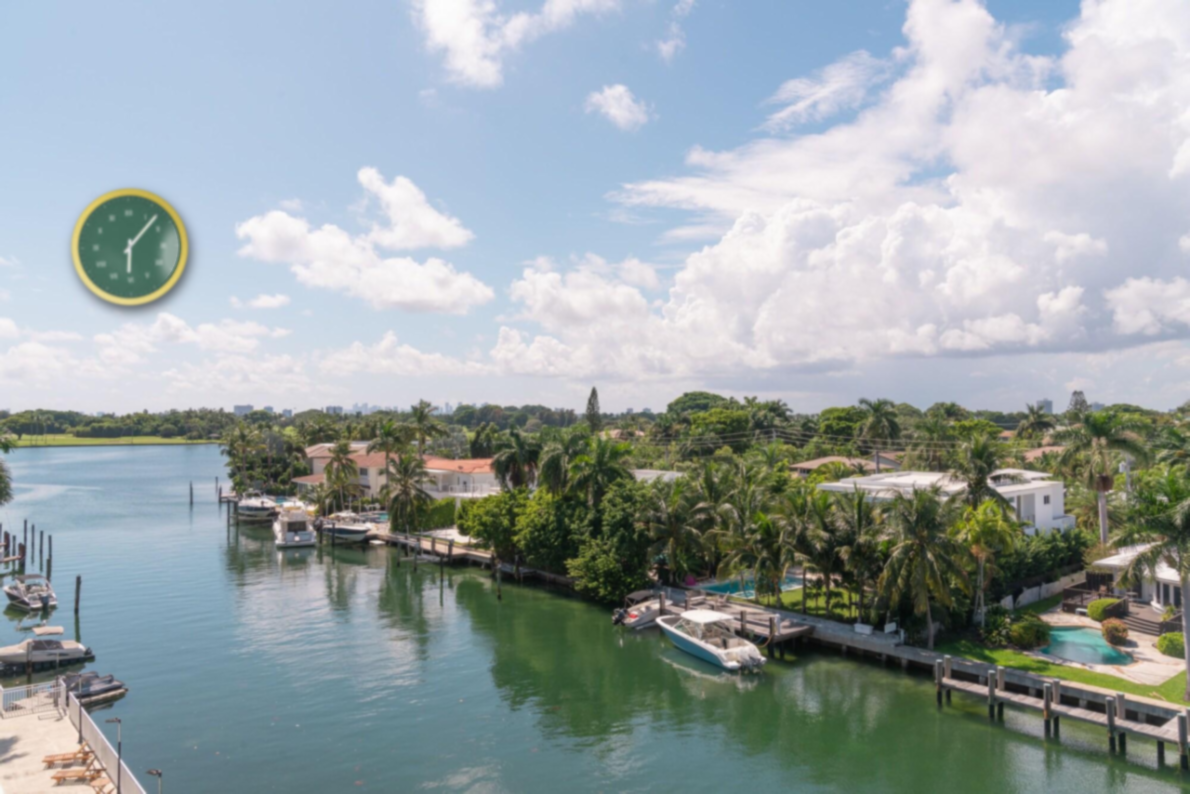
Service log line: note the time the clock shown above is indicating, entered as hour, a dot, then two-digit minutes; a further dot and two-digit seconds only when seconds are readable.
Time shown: 6.07
